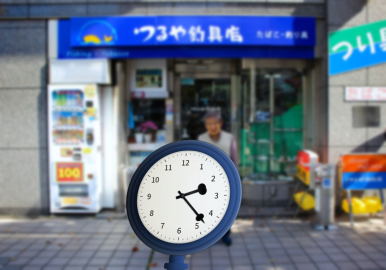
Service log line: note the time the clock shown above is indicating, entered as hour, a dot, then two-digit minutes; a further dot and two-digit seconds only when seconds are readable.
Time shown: 2.23
